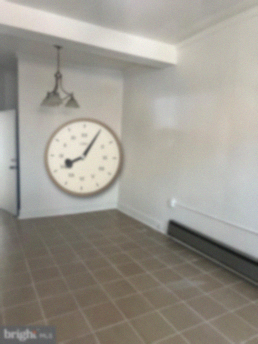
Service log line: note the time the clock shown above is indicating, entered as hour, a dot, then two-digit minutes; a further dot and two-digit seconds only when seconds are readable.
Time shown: 8.05
